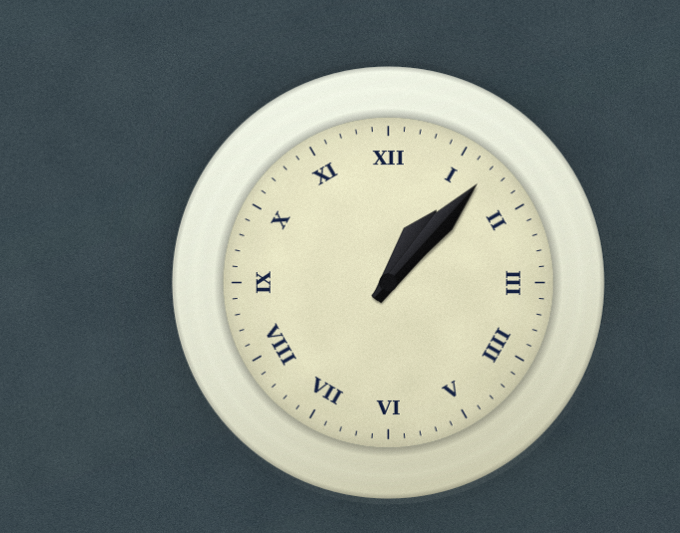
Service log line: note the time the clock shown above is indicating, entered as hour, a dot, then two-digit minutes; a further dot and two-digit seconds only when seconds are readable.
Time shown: 1.07
